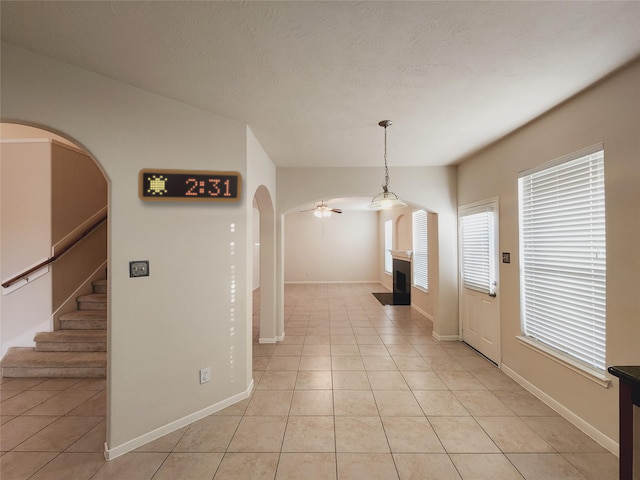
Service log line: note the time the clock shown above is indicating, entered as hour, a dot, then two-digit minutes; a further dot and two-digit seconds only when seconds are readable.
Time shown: 2.31
